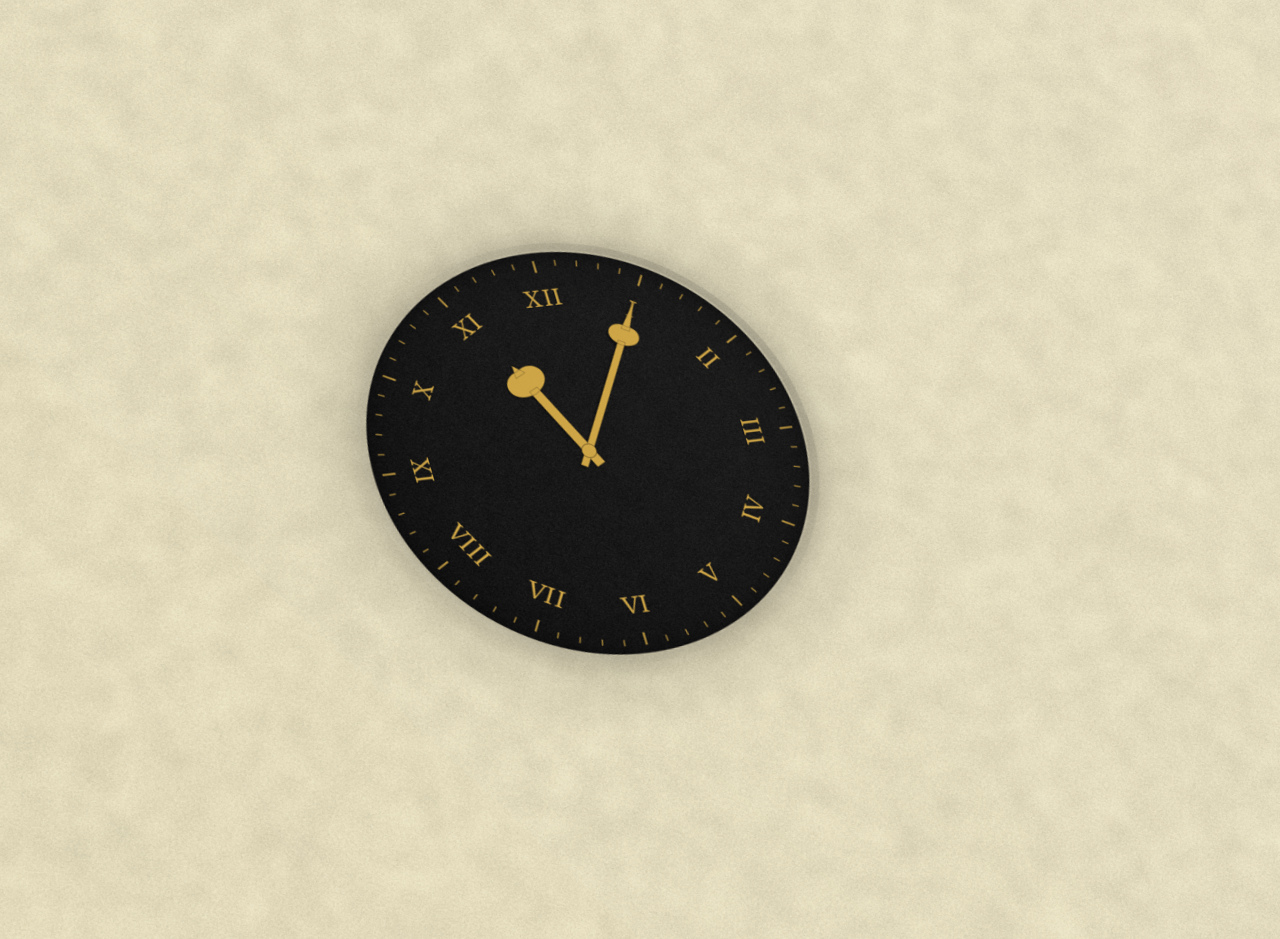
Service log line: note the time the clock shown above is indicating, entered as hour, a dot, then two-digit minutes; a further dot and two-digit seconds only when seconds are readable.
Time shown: 11.05
